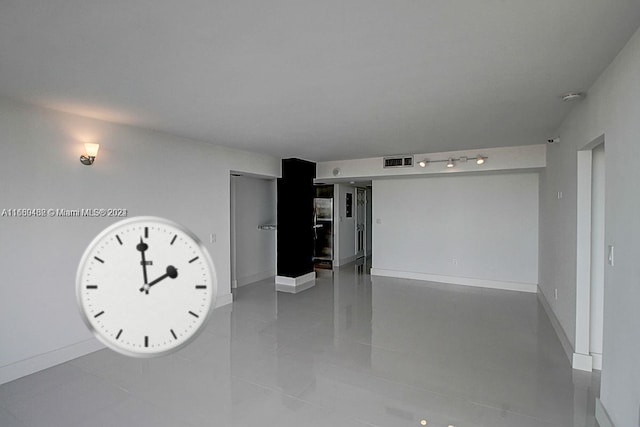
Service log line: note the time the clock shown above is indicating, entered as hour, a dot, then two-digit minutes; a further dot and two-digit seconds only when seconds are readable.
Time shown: 1.59
